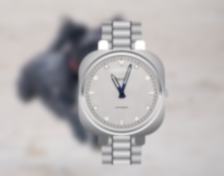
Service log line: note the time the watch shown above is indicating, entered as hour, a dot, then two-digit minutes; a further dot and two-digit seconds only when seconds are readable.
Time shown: 11.03
